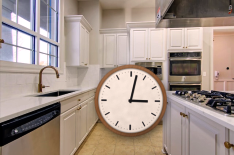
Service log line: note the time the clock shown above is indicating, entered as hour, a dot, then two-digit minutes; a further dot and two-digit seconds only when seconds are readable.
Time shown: 3.02
